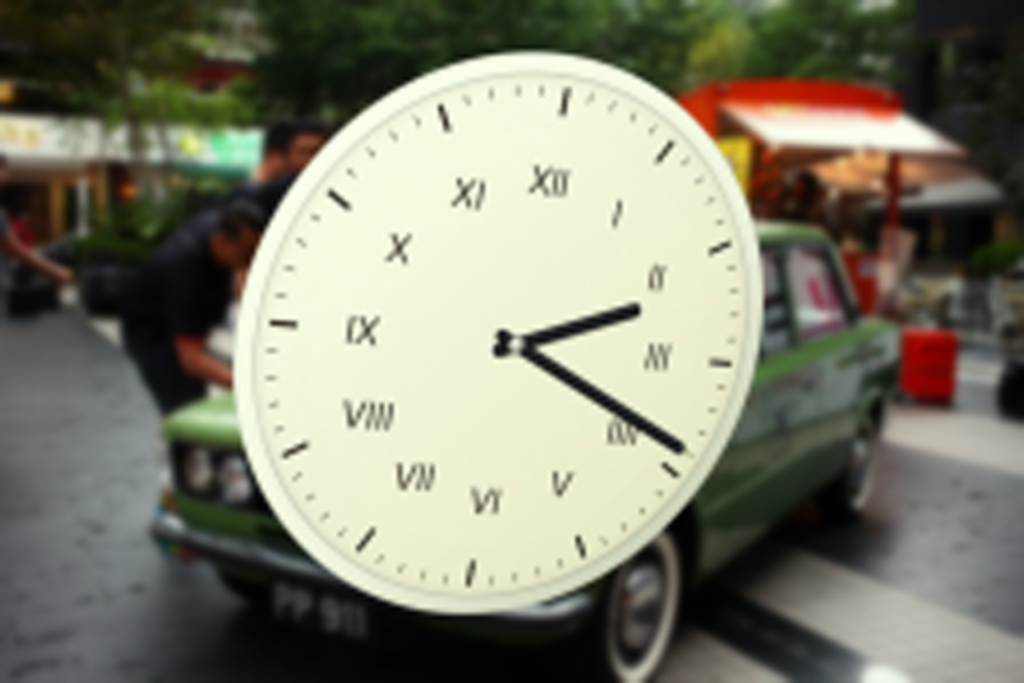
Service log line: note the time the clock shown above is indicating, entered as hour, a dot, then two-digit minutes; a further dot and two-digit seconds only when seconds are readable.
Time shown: 2.19
